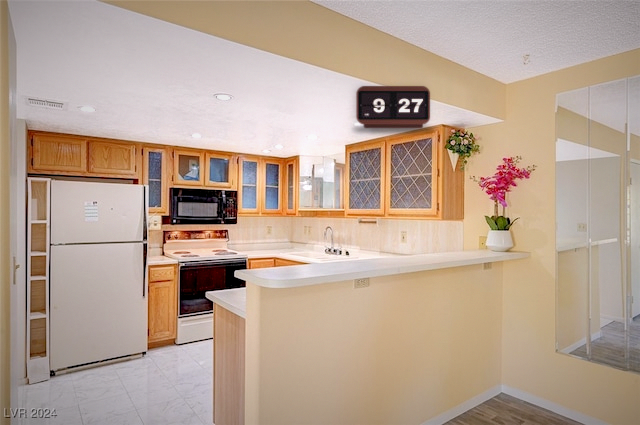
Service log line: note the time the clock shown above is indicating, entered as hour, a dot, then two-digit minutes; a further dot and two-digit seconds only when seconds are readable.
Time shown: 9.27
